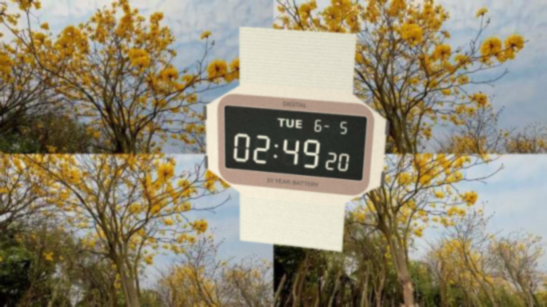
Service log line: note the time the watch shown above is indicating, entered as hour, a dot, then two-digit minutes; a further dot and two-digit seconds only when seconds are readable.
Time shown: 2.49.20
